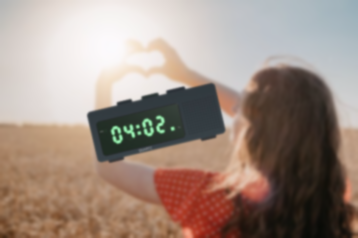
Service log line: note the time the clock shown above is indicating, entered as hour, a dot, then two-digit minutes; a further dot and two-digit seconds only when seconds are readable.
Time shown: 4.02
